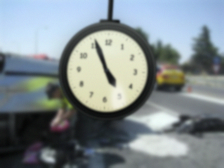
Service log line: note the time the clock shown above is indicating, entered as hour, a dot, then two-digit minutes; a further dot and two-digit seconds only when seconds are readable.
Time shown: 4.56
